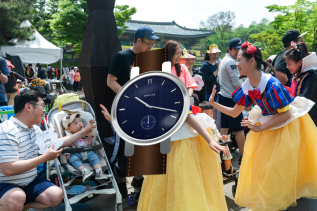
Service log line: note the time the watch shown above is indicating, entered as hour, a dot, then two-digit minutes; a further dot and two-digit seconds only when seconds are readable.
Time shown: 10.18
